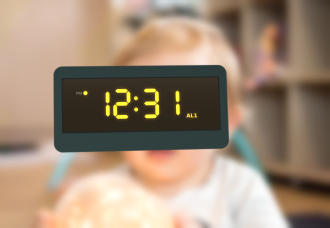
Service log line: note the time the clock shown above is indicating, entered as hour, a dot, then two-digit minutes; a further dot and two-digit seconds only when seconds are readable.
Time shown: 12.31
